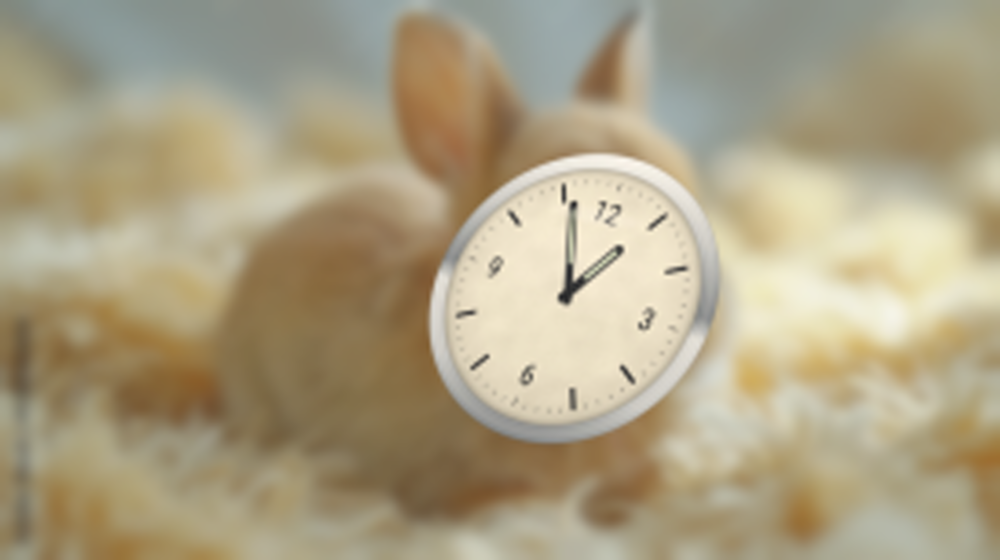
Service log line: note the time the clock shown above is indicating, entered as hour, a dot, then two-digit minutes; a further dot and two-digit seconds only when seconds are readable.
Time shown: 12.56
